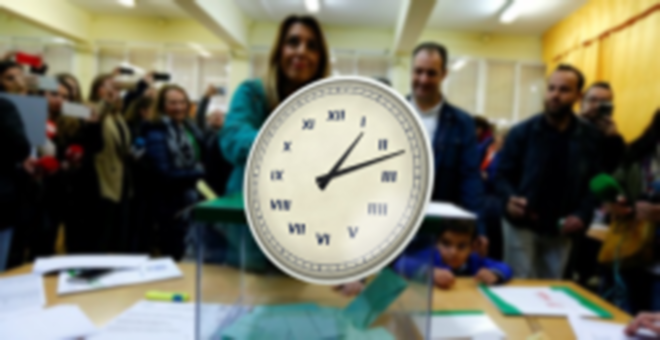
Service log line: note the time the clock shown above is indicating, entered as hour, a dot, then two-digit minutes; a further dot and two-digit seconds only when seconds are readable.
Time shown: 1.12
